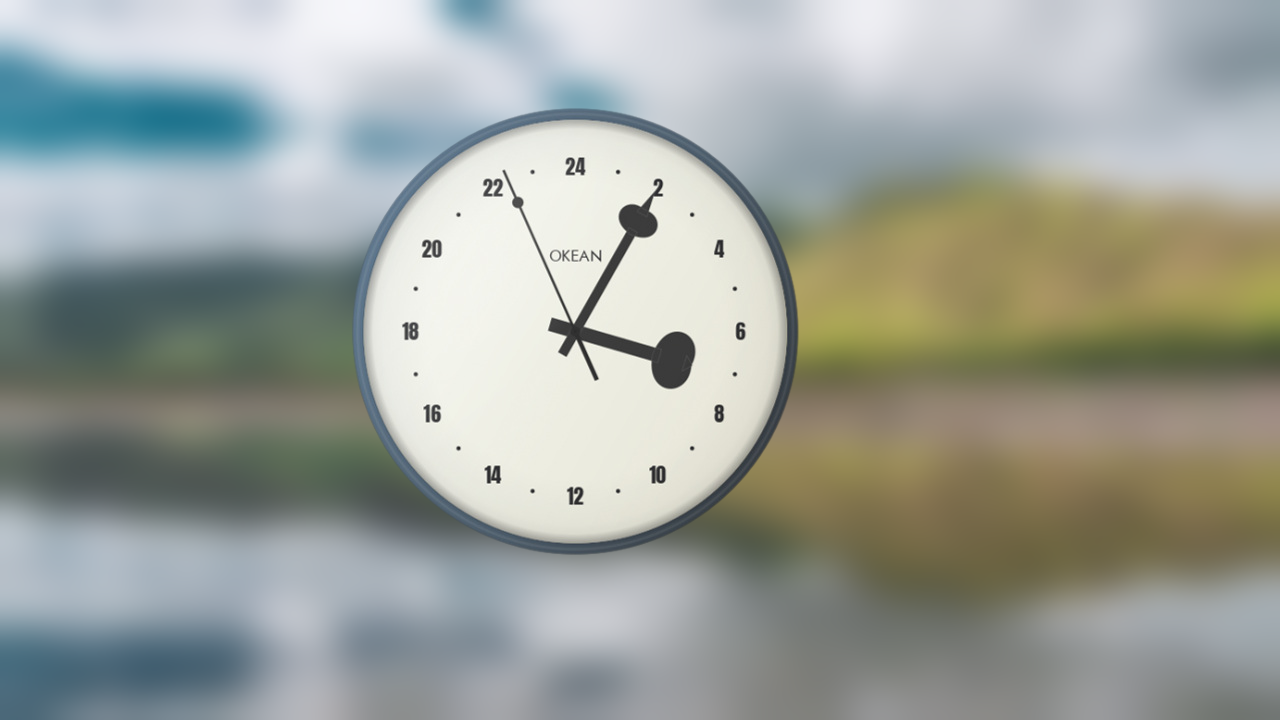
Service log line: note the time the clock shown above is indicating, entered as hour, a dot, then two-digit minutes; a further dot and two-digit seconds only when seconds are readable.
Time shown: 7.04.56
